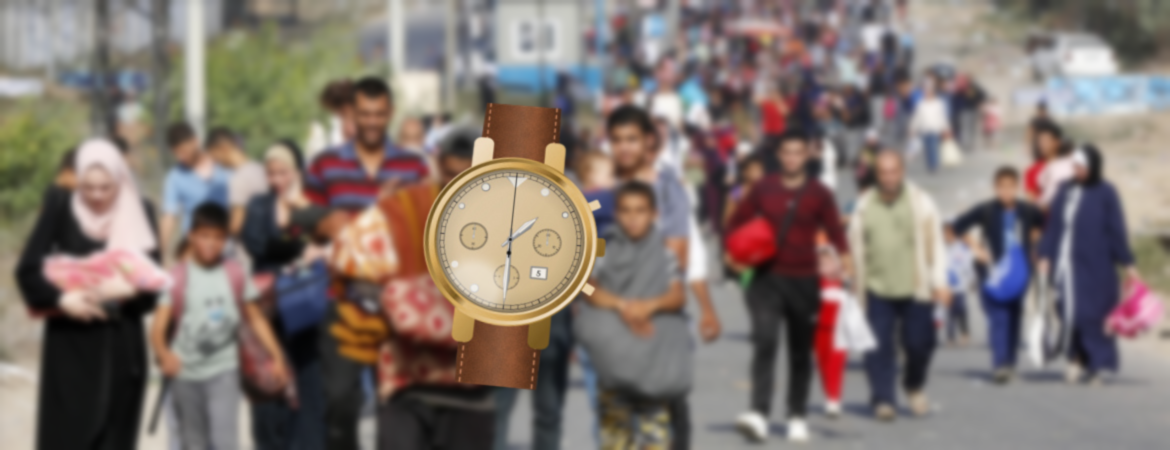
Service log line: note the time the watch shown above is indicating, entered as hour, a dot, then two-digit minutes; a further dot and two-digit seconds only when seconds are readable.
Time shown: 1.30
